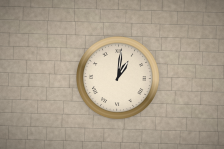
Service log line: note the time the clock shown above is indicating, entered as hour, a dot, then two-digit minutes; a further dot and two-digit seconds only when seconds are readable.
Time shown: 1.01
